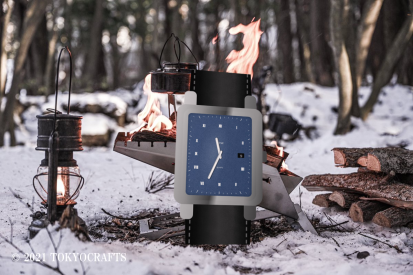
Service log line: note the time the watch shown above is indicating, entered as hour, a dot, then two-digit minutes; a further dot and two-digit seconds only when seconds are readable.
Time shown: 11.34
